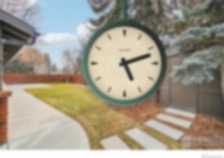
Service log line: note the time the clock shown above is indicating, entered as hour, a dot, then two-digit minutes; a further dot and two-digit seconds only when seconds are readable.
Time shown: 5.12
